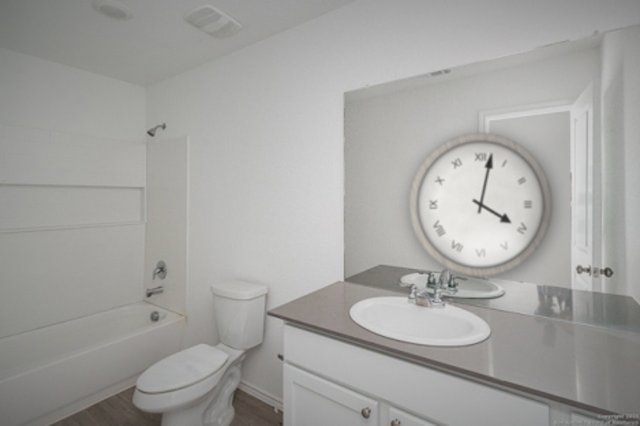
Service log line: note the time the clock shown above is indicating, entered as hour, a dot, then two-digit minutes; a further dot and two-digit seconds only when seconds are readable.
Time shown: 4.02
